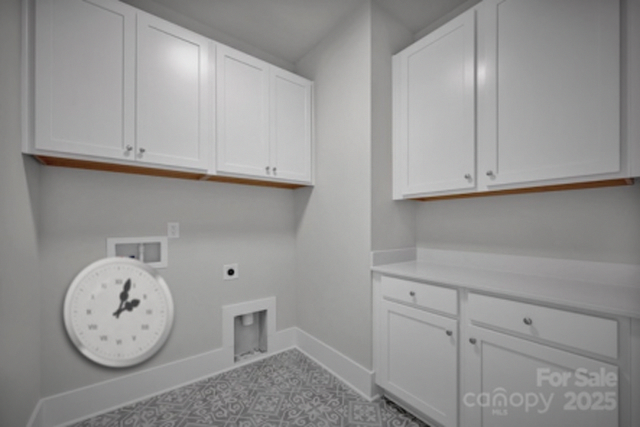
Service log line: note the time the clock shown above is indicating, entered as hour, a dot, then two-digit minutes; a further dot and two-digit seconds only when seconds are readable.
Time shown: 2.03
